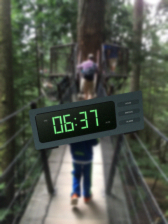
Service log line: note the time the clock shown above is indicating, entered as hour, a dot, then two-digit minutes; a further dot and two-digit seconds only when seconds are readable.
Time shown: 6.37
